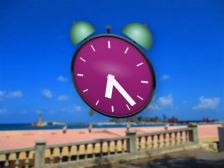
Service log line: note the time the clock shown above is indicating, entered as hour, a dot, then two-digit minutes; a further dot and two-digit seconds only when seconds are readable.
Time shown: 6.23
